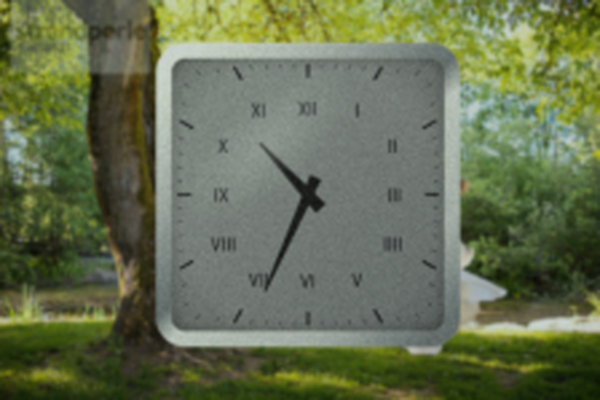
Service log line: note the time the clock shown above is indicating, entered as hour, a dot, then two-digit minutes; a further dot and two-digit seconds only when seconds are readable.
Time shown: 10.34
